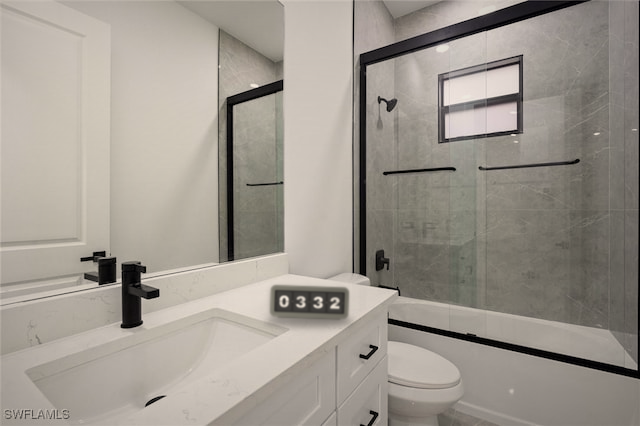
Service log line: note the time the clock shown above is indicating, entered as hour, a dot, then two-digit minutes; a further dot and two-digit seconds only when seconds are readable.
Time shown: 3.32
